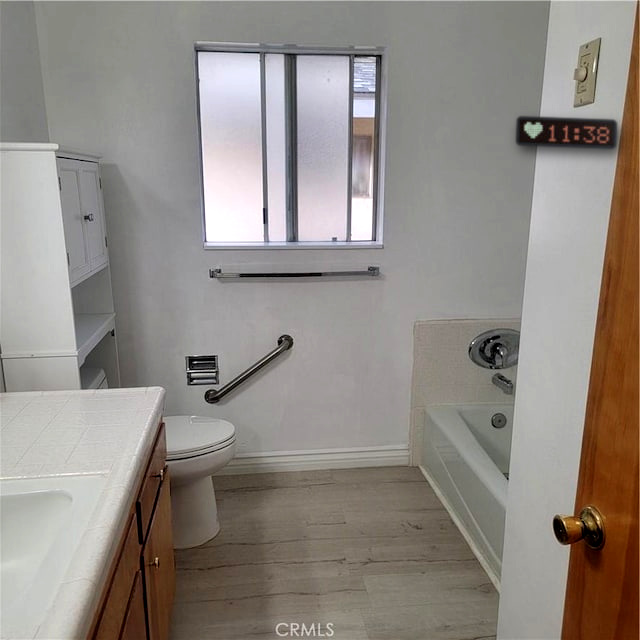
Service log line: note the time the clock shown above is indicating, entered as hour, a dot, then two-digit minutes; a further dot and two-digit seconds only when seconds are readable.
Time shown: 11.38
